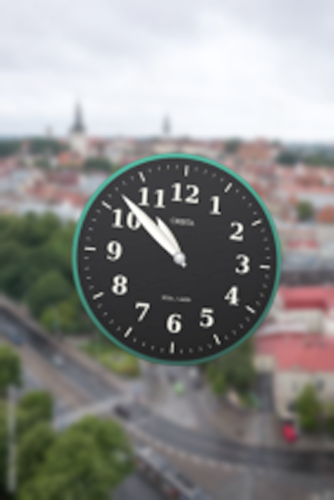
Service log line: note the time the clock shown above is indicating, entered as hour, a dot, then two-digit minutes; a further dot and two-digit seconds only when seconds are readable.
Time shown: 10.52
